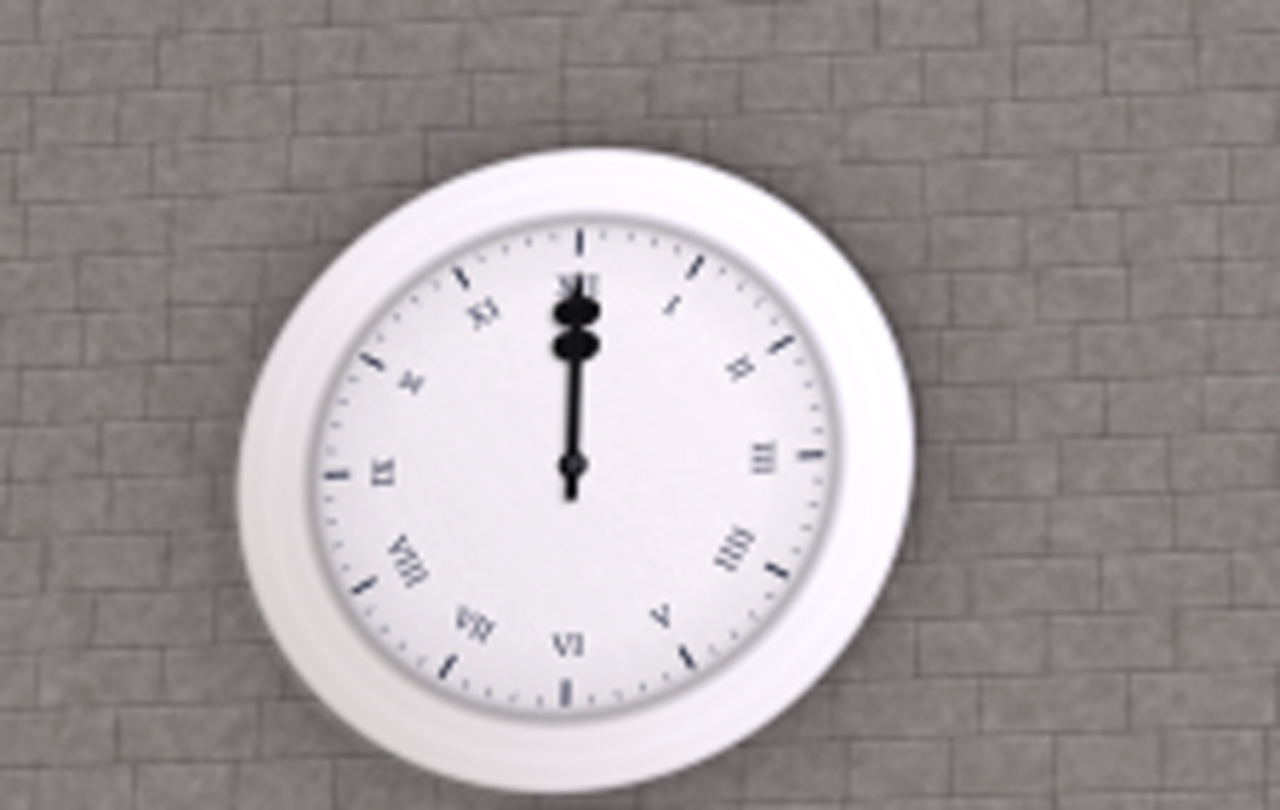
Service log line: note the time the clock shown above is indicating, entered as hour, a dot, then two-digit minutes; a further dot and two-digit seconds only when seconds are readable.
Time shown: 12.00
